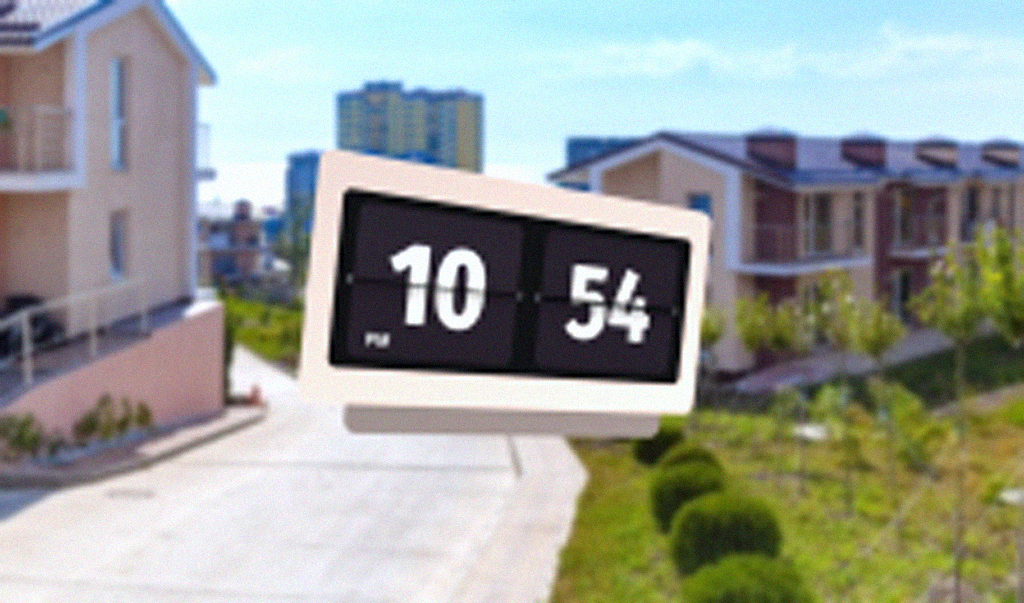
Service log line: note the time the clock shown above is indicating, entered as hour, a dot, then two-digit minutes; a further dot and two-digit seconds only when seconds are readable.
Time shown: 10.54
